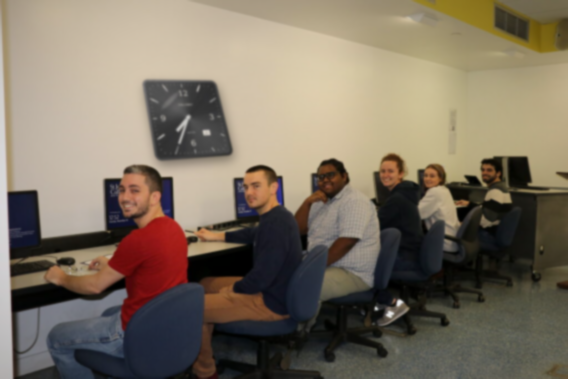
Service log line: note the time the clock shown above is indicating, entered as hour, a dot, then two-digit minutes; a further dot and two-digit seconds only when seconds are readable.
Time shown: 7.35
